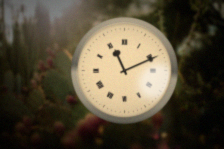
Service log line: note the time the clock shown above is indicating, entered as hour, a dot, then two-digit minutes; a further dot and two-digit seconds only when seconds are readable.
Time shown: 11.11
